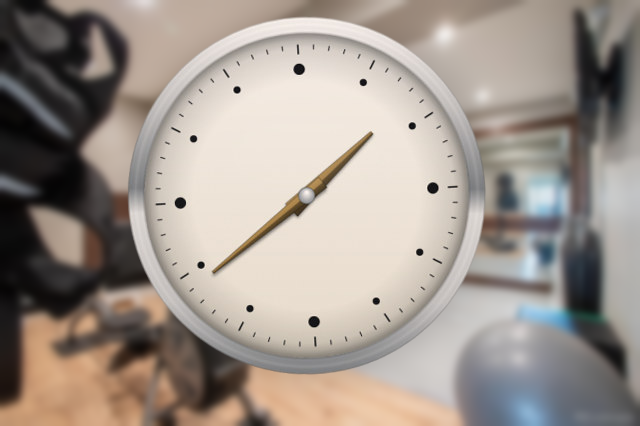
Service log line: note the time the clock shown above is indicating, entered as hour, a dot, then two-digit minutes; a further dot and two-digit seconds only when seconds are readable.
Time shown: 1.39
